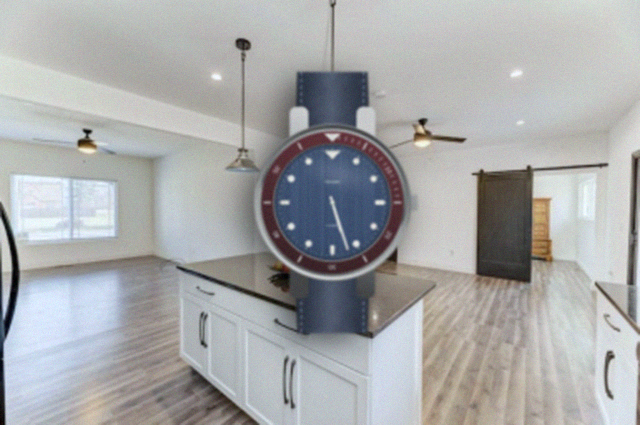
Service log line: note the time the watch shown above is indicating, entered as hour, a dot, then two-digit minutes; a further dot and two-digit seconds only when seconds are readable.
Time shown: 5.27
